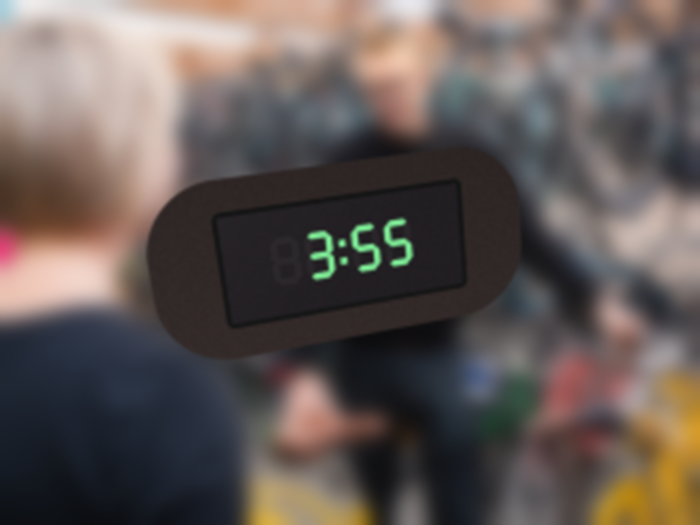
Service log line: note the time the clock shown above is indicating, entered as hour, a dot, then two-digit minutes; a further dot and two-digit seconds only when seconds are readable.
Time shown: 3.55
